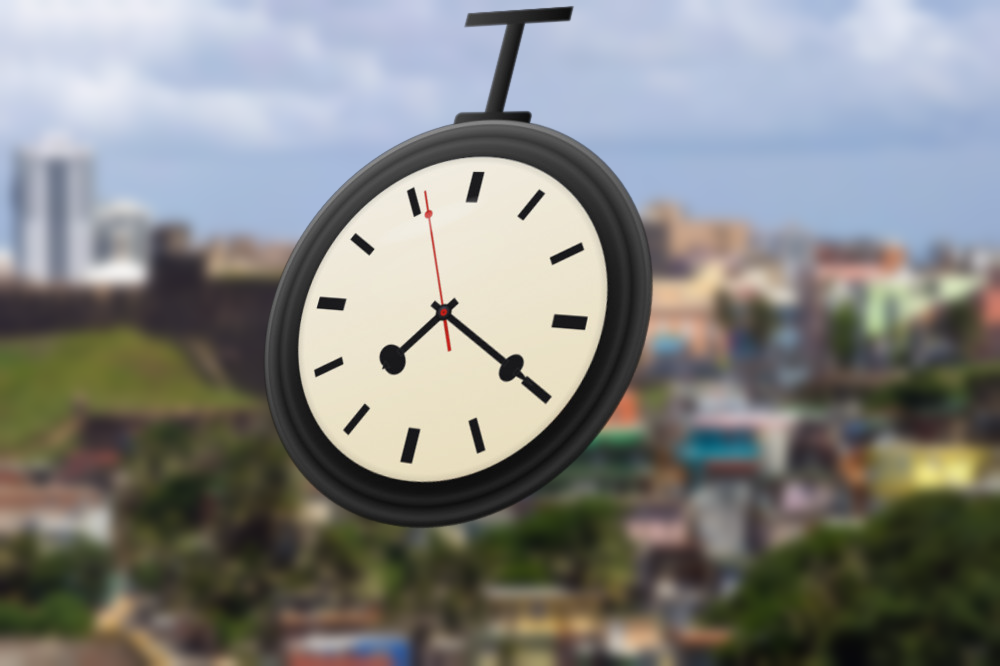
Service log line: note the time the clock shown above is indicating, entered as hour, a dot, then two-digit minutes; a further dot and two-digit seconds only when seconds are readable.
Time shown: 7.19.56
